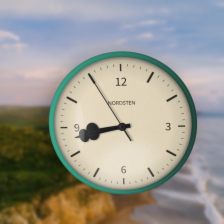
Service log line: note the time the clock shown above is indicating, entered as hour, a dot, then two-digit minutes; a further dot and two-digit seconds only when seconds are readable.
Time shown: 8.42.55
